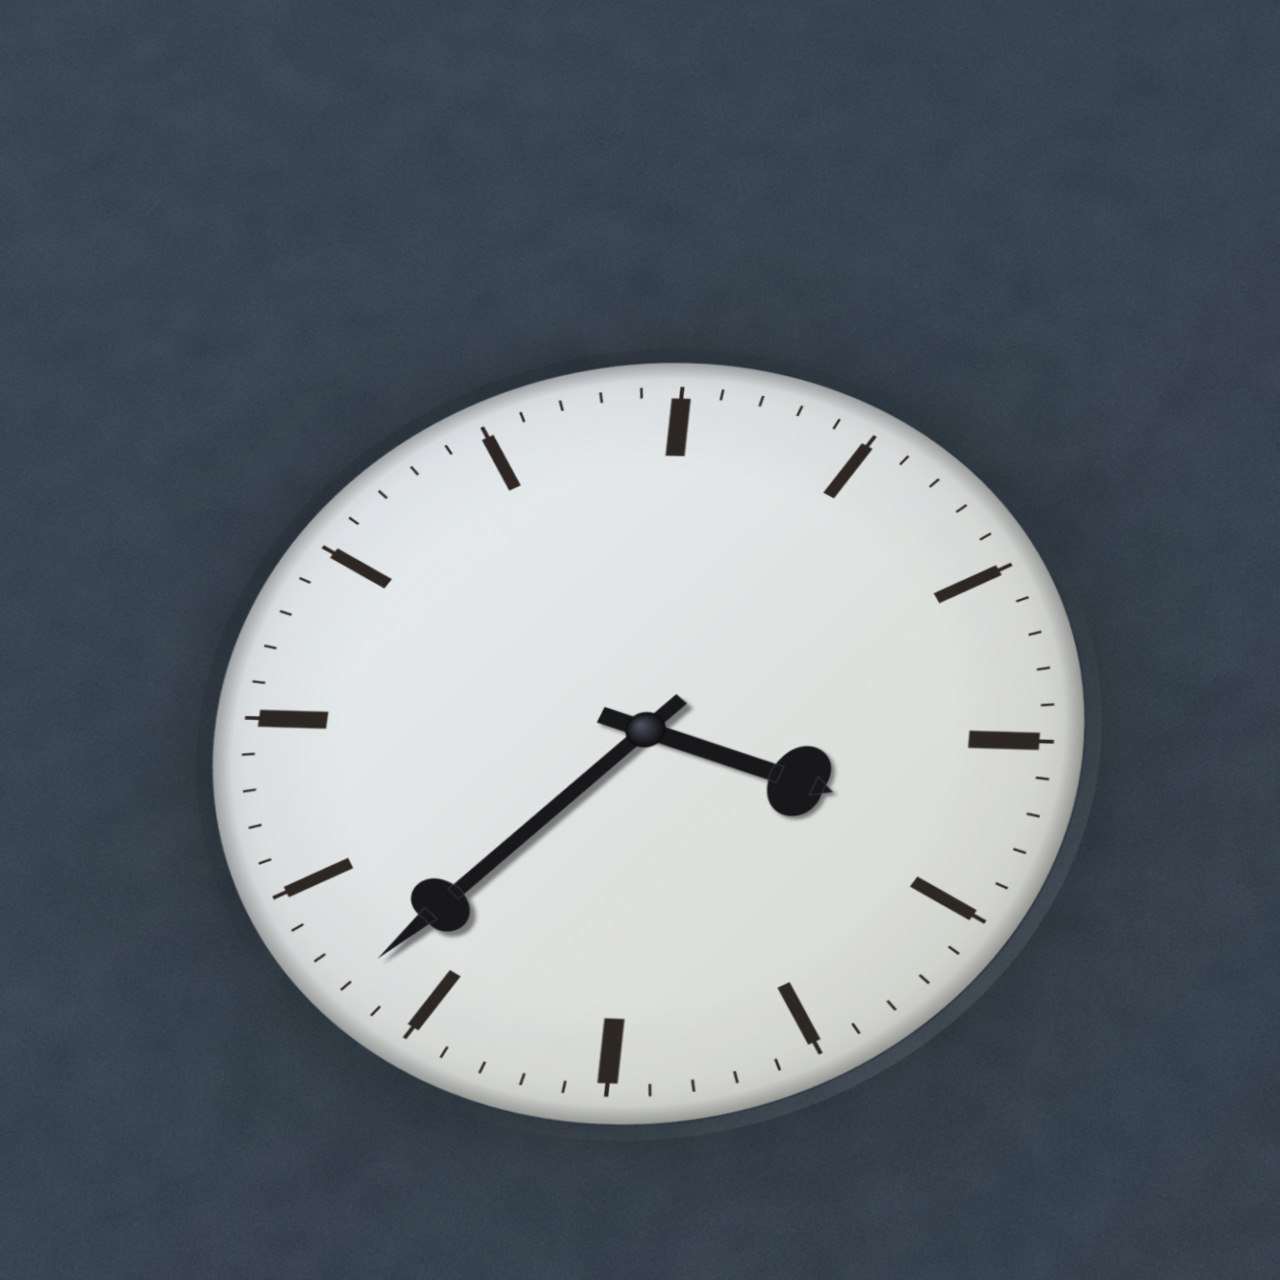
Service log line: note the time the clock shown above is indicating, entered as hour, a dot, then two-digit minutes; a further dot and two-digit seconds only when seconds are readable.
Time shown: 3.37
